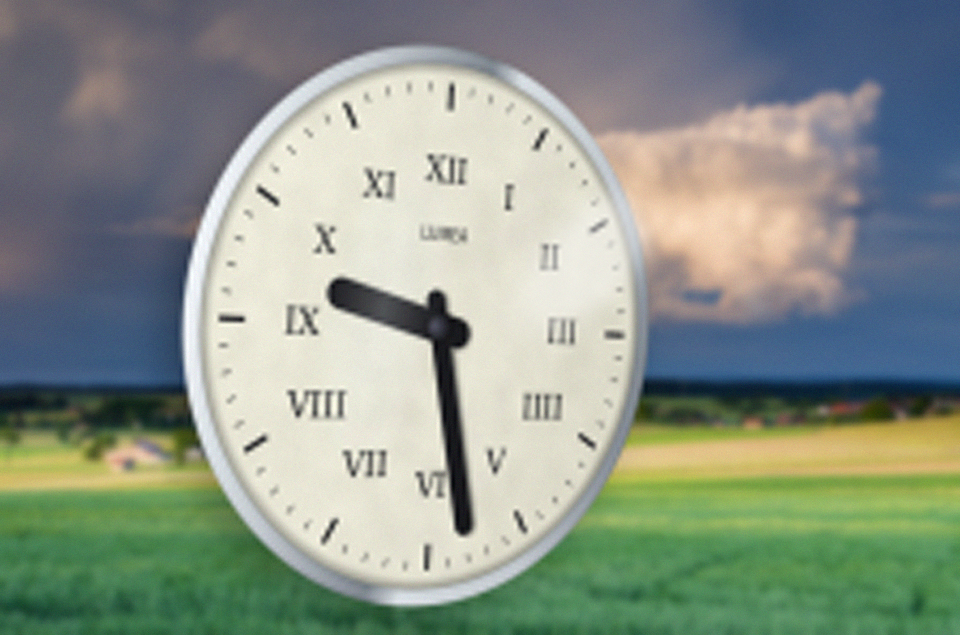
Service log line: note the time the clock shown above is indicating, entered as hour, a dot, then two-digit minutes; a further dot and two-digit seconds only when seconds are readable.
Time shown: 9.28
